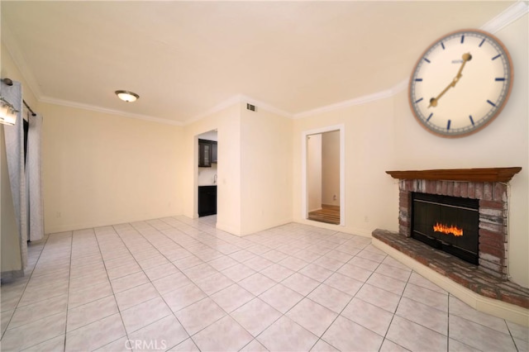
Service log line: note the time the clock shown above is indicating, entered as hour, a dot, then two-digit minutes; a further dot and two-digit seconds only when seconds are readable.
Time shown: 12.37
